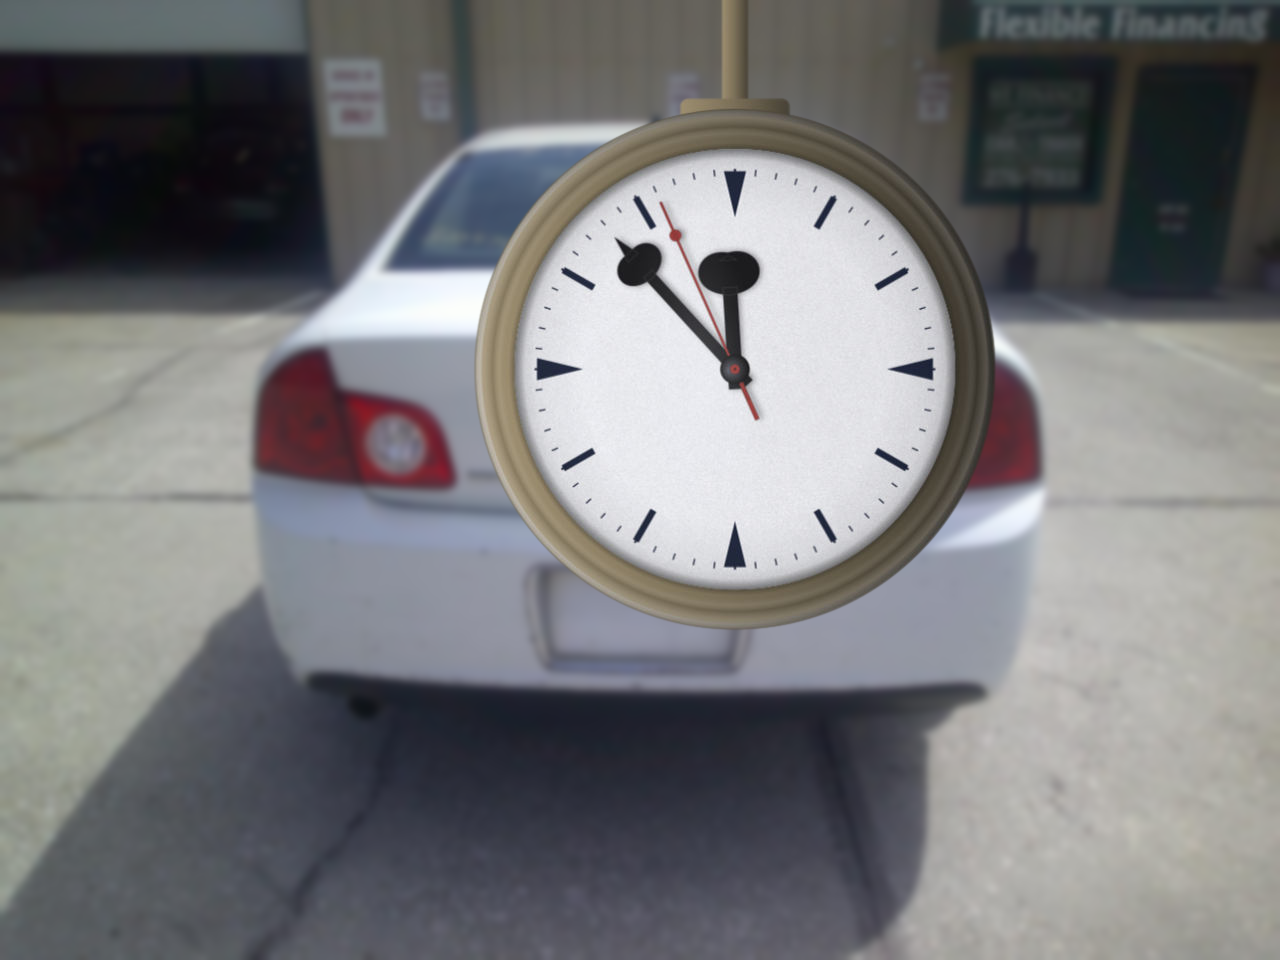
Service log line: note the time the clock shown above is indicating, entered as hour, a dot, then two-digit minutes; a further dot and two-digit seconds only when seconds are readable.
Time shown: 11.52.56
